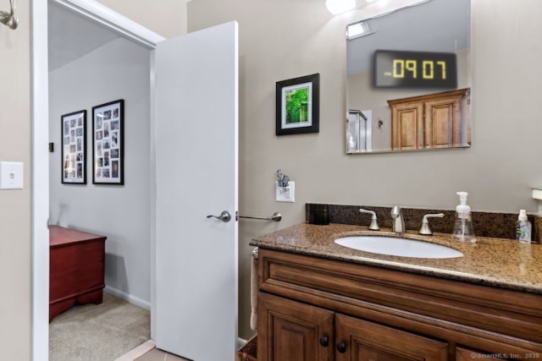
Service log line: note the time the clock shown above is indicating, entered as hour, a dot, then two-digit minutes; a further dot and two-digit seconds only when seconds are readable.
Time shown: 9.07
